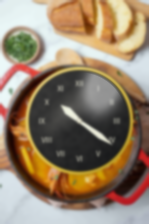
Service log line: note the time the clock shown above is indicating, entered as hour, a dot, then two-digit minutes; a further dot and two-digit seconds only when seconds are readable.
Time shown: 10.21
